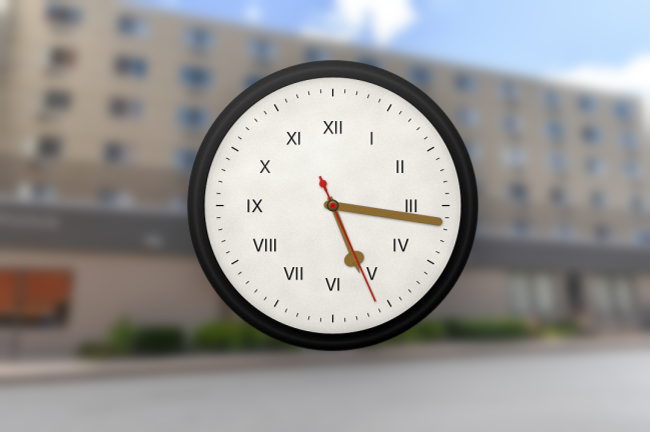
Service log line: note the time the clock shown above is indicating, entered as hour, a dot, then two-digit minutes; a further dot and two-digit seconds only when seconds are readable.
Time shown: 5.16.26
